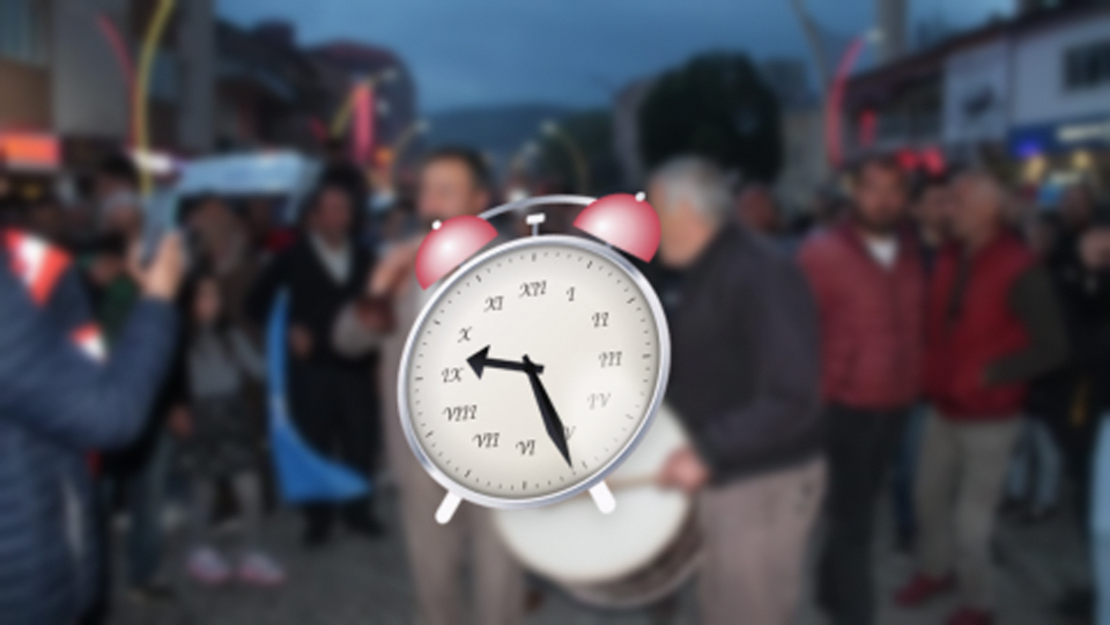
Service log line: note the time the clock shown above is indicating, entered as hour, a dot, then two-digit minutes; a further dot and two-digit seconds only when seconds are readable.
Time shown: 9.26
